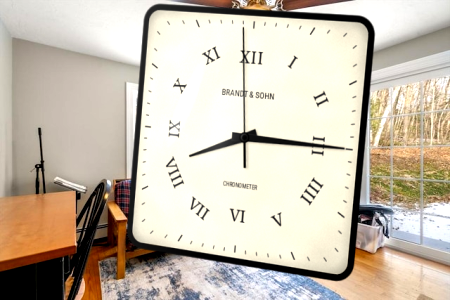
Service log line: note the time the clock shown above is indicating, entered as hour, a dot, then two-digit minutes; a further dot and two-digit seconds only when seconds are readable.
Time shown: 8.14.59
